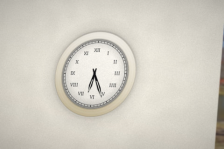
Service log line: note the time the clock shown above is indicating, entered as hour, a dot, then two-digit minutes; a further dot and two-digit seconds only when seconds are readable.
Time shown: 6.26
